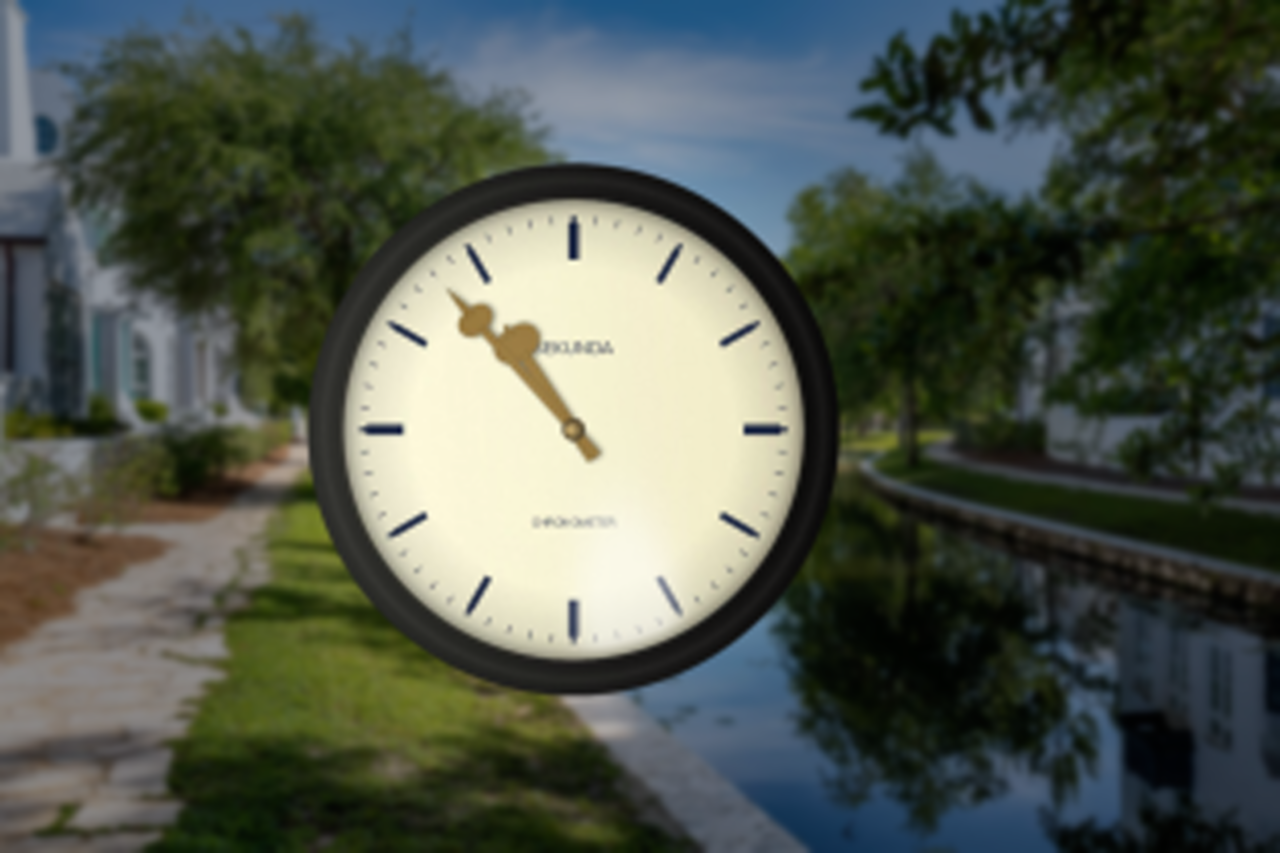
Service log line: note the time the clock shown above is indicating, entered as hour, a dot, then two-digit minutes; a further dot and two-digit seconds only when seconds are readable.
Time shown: 10.53
